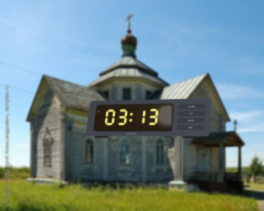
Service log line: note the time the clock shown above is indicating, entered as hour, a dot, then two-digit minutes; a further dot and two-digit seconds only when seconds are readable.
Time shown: 3.13
